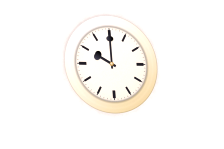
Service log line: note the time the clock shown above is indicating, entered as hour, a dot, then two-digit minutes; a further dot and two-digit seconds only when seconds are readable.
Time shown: 10.00
